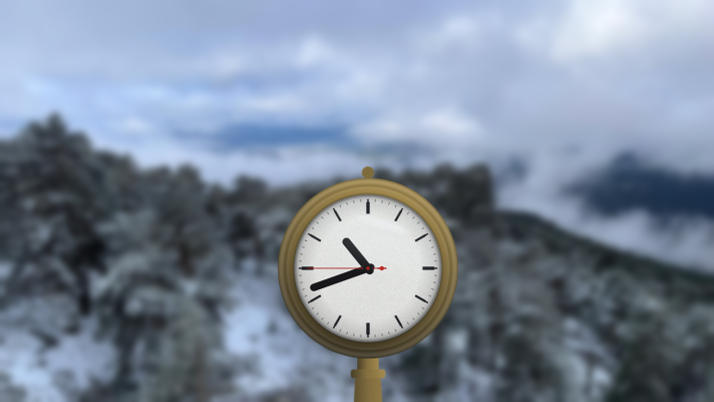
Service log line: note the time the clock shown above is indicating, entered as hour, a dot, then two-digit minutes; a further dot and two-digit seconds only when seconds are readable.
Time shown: 10.41.45
